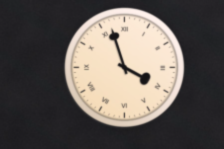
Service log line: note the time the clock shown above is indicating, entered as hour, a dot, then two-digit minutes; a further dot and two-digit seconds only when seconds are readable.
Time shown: 3.57
